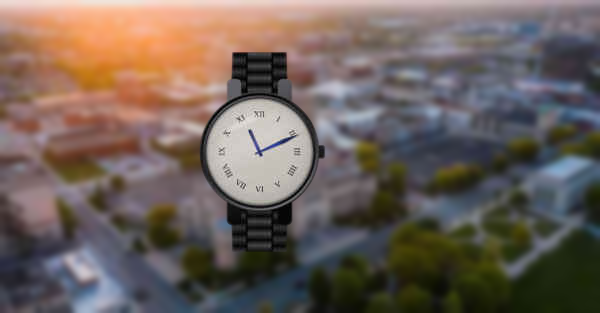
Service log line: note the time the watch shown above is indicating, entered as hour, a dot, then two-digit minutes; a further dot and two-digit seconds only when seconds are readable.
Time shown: 11.11
